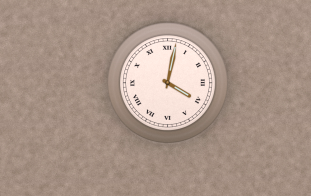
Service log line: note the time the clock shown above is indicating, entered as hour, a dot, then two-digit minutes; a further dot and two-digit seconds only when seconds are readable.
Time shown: 4.02
